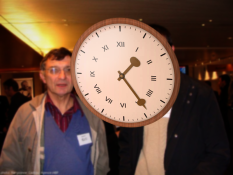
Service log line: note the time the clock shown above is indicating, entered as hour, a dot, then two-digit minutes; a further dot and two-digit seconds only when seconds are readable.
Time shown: 1.24
